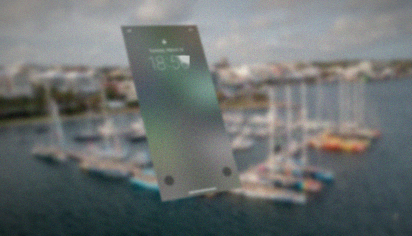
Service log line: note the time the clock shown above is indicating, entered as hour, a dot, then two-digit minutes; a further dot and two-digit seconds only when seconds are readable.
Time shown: 18.56
